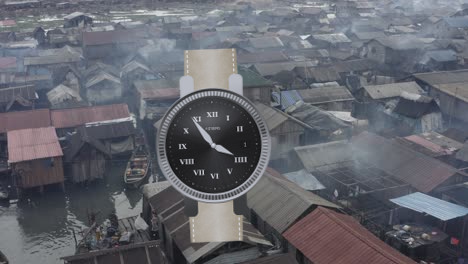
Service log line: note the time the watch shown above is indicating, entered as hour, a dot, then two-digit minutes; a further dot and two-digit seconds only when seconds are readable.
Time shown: 3.54
